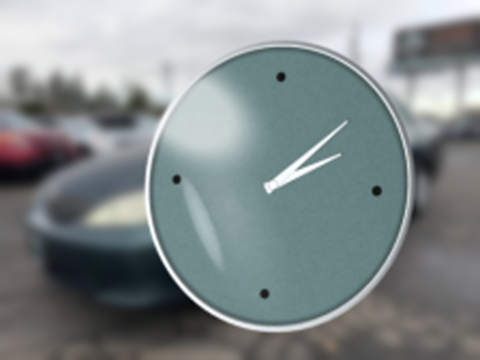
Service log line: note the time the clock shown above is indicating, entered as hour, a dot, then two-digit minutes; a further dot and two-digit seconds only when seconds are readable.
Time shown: 2.08
